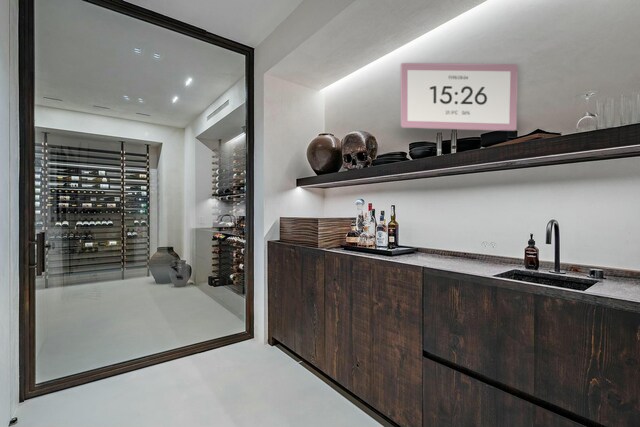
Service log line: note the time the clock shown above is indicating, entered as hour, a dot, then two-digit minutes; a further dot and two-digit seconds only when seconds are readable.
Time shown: 15.26
